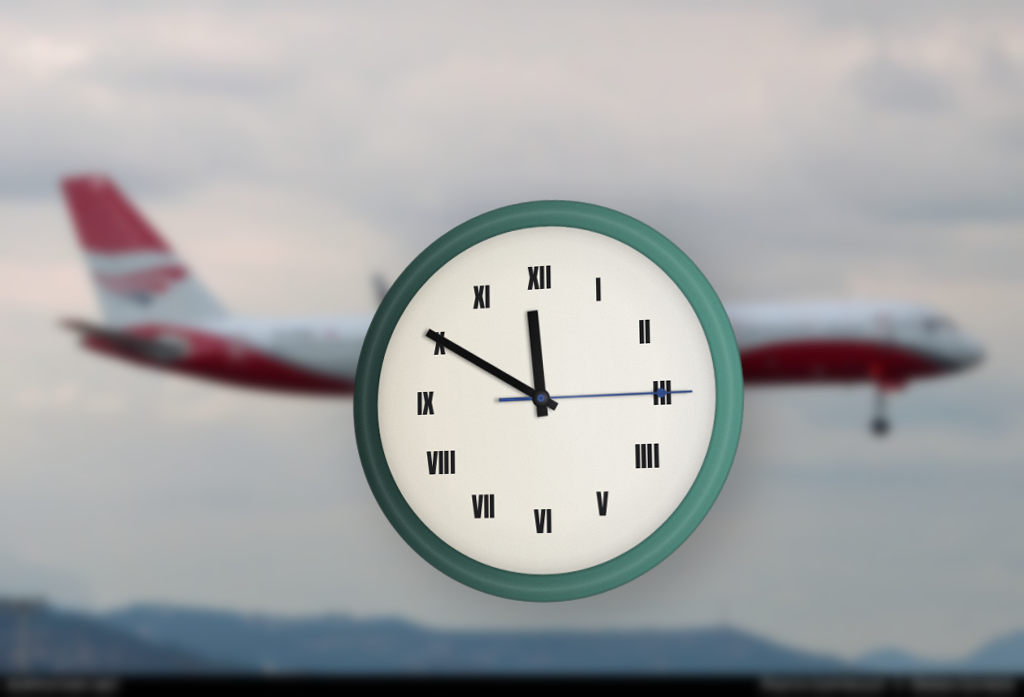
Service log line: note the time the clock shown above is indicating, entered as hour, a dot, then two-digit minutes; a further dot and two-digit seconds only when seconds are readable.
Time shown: 11.50.15
